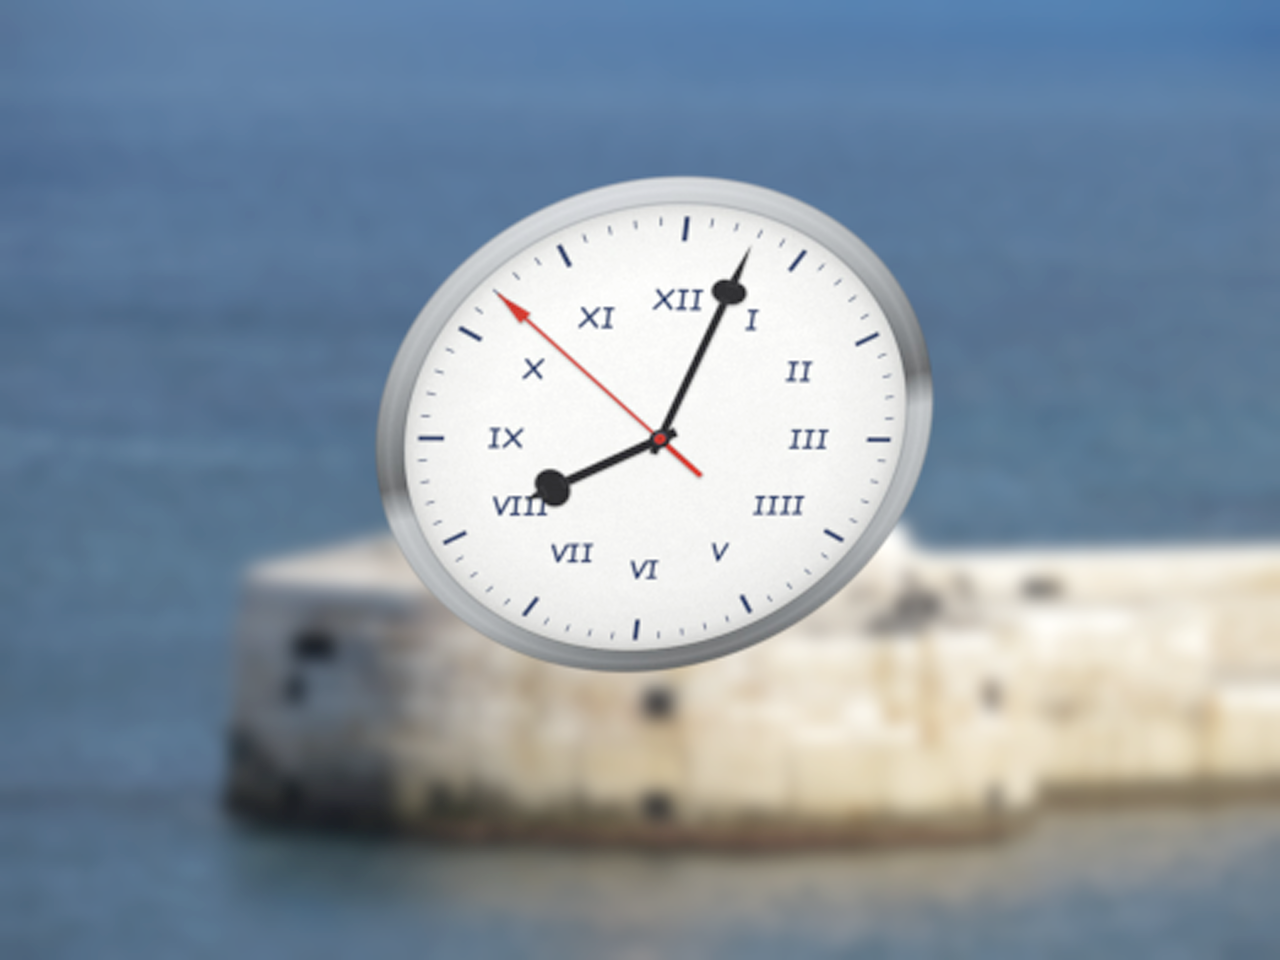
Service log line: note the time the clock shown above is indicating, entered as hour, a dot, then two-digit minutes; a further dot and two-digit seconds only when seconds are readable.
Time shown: 8.02.52
